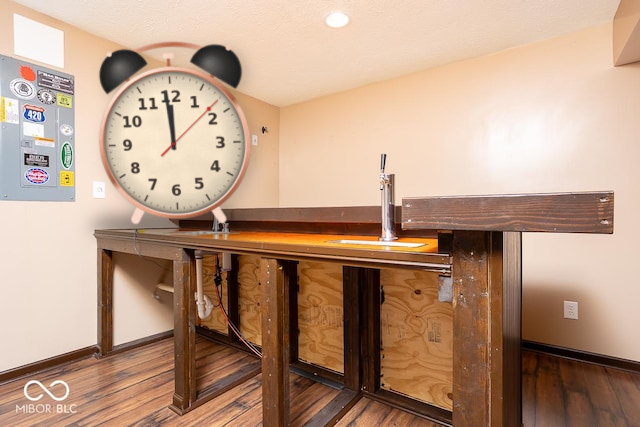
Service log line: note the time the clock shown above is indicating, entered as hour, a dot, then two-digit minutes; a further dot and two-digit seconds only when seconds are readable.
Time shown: 11.59.08
